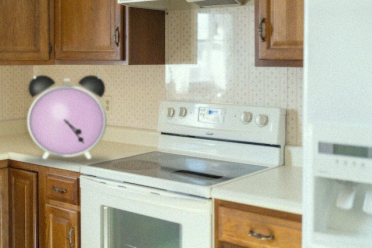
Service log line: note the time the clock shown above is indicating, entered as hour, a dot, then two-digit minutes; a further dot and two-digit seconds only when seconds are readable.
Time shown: 4.24
